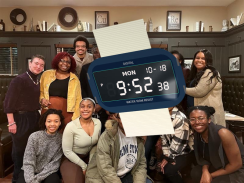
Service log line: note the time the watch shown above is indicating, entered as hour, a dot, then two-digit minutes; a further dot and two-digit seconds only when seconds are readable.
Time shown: 9.52.38
